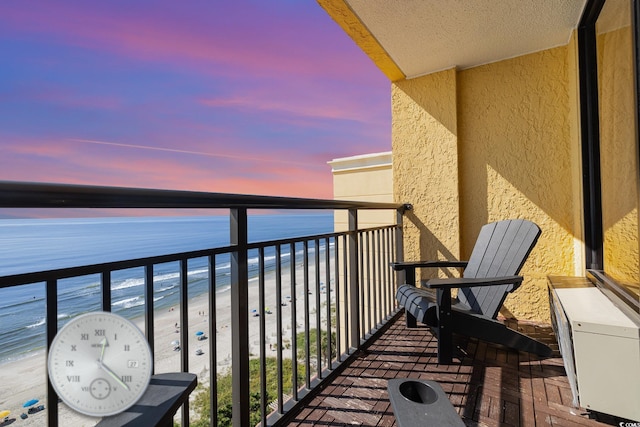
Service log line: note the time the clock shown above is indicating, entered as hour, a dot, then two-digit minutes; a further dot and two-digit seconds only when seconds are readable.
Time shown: 12.22
